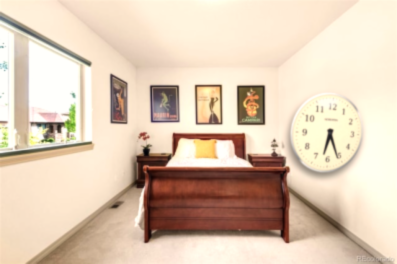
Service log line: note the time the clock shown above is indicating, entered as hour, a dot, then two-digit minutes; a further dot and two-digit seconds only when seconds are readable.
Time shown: 6.26
